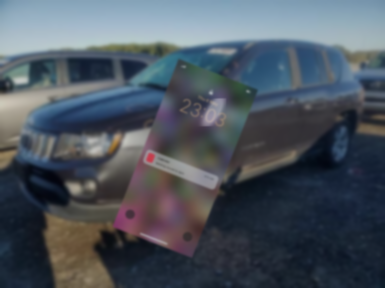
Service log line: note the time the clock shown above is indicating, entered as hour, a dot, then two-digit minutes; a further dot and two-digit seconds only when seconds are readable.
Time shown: 23.03
